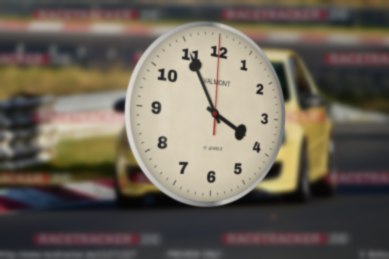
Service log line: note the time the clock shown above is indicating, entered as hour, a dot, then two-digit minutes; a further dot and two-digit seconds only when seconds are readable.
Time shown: 3.55.00
